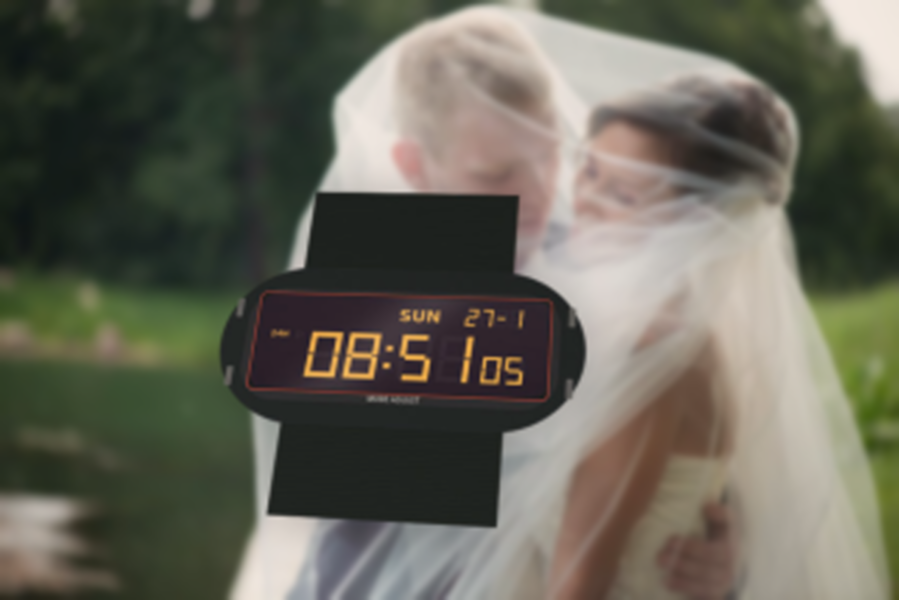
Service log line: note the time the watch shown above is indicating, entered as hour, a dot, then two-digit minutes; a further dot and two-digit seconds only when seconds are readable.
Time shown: 8.51.05
